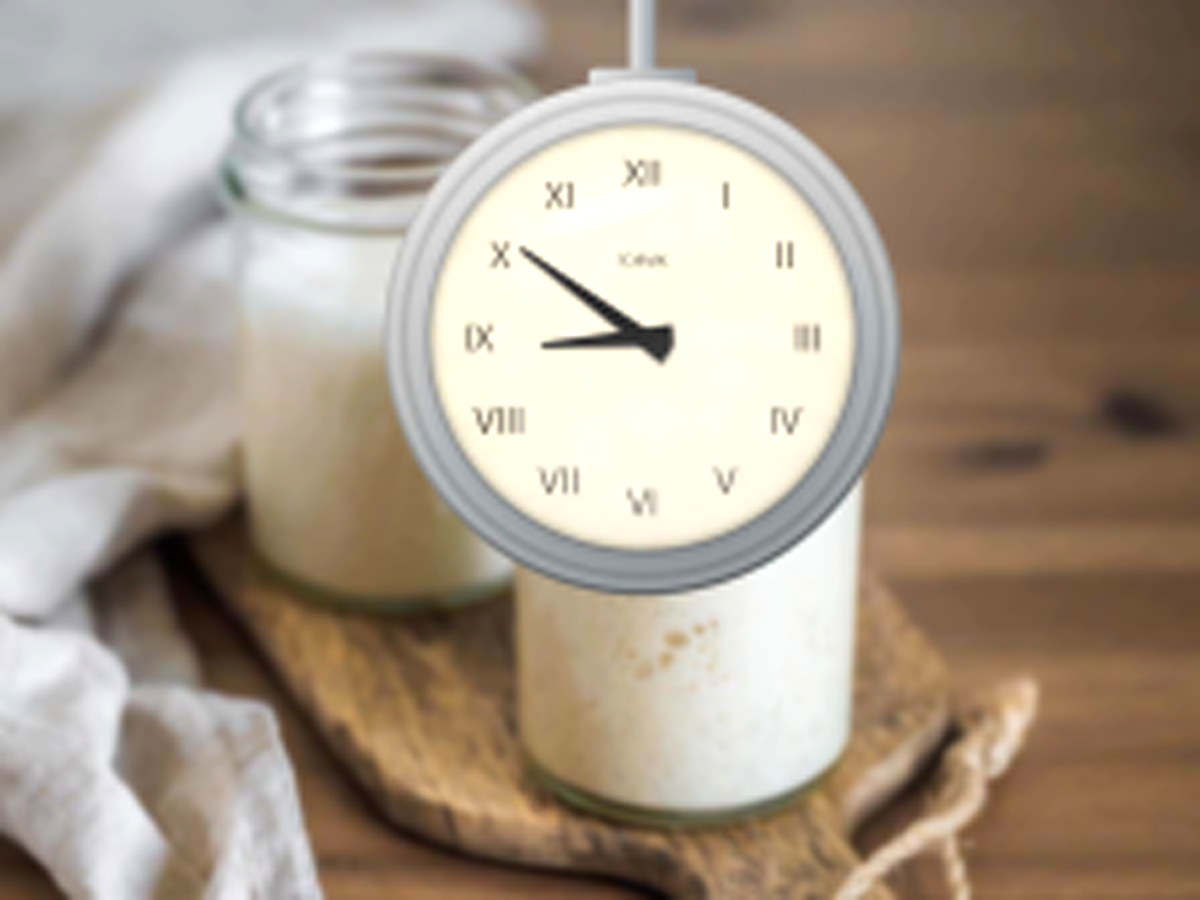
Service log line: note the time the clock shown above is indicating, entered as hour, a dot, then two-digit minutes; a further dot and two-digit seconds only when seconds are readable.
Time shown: 8.51
